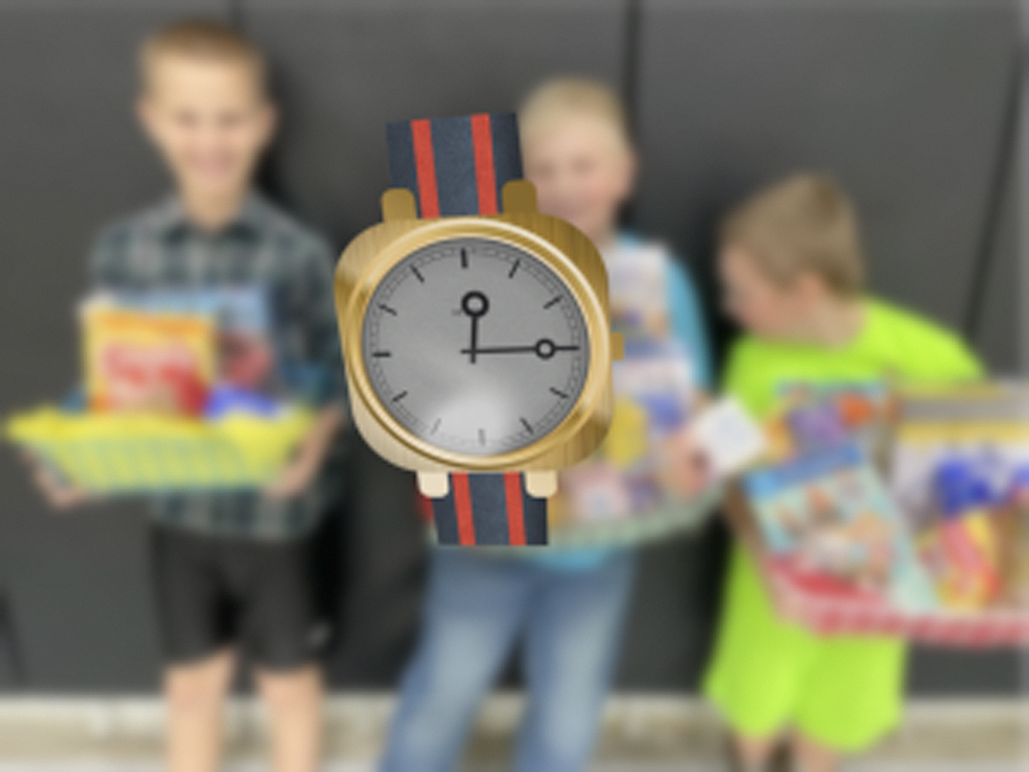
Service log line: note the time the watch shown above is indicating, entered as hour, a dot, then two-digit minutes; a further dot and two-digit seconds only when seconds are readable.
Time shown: 12.15
